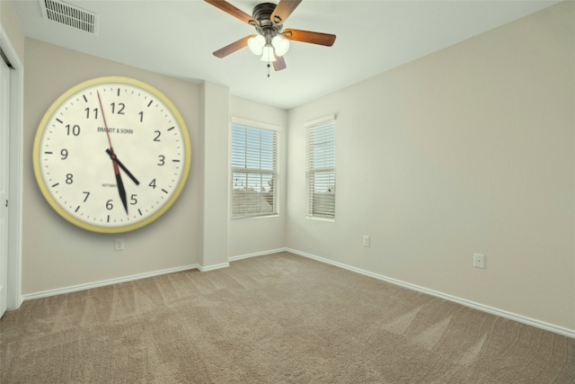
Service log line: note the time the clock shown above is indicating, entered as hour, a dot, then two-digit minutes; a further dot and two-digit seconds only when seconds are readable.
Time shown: 4.26.57
